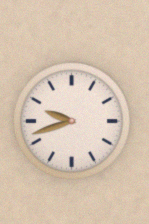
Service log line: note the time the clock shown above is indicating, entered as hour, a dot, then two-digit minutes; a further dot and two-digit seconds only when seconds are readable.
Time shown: 9.42
